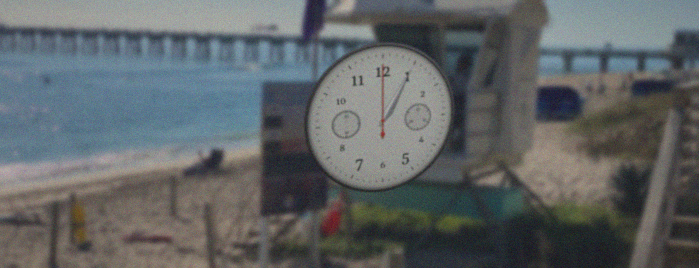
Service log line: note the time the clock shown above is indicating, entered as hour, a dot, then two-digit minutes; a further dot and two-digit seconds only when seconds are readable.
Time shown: 1.05
